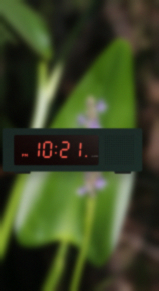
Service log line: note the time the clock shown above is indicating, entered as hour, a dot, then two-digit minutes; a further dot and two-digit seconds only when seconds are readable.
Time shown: 10.21
